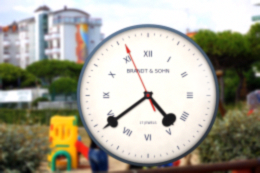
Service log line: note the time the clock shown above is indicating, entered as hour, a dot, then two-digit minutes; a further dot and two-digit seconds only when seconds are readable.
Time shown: 4.38.56
